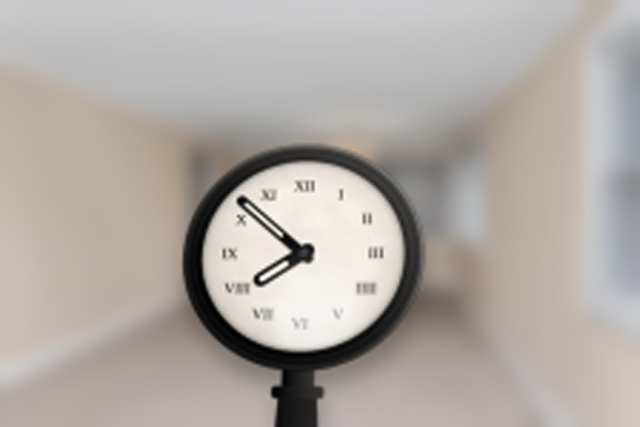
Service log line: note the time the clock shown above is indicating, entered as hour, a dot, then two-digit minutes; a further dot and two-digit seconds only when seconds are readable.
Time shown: 7.52
